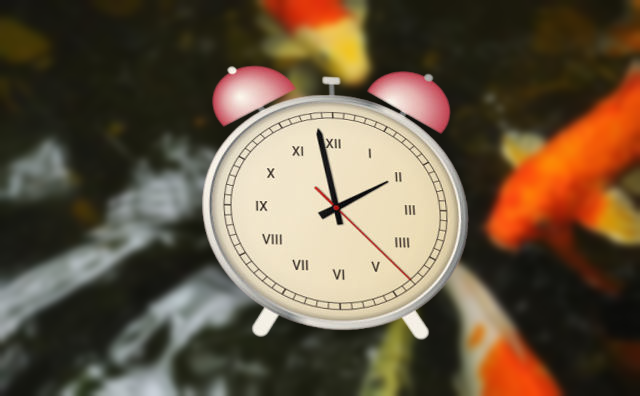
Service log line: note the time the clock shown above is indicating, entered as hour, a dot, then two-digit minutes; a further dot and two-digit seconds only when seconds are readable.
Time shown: 1.58.23
